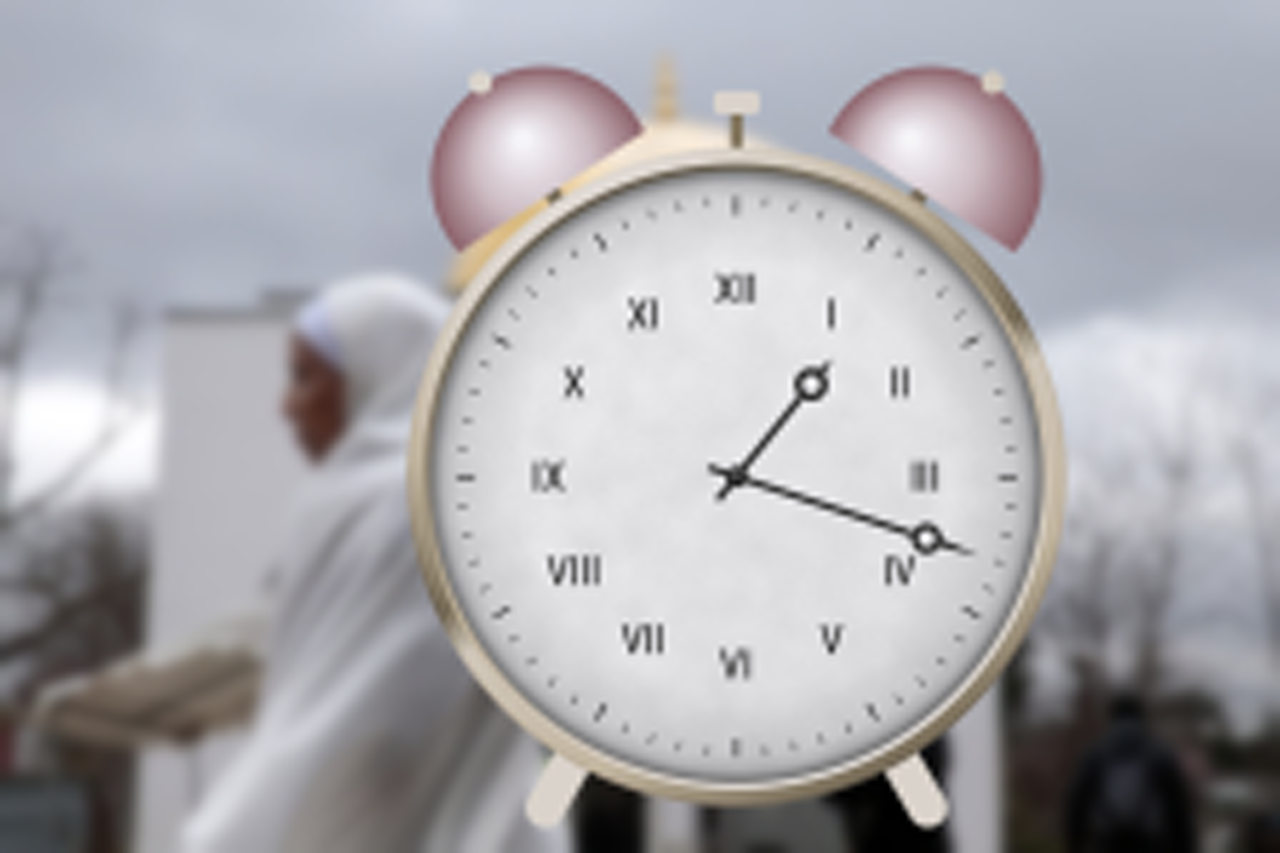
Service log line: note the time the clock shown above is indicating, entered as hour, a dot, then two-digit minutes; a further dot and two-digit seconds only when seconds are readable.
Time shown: 1.18
